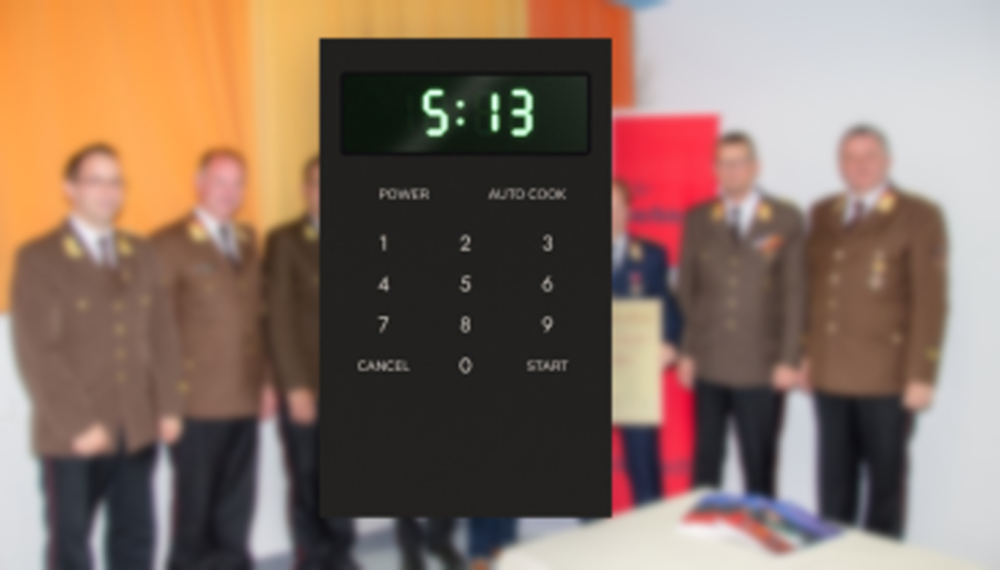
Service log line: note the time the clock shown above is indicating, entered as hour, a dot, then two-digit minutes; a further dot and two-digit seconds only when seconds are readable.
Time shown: 5.13
